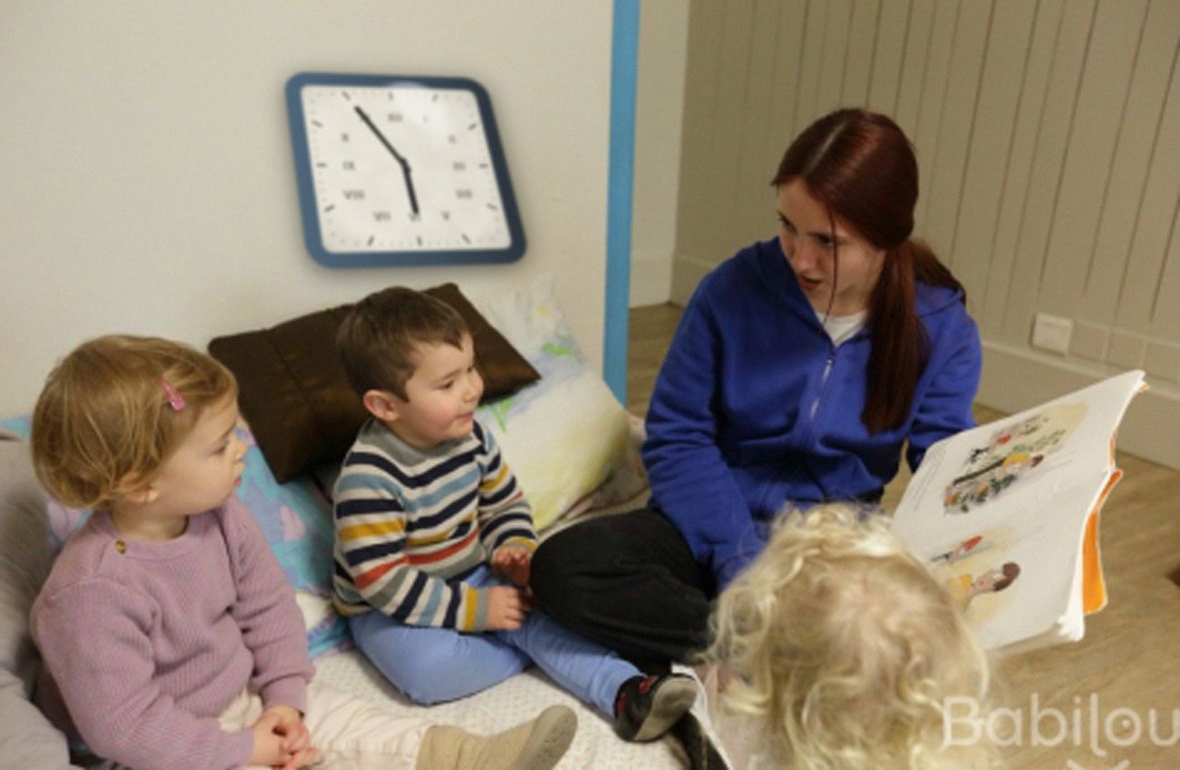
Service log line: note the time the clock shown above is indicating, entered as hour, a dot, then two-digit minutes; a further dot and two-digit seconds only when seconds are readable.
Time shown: 5.55
